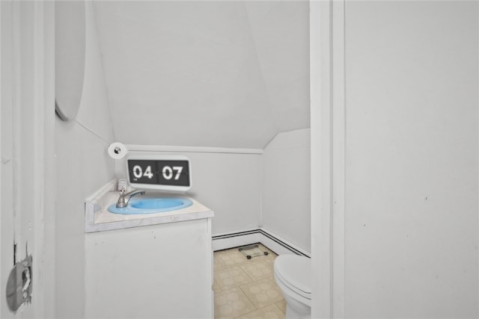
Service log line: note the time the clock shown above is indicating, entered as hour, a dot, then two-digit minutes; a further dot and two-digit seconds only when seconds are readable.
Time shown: 4.07
